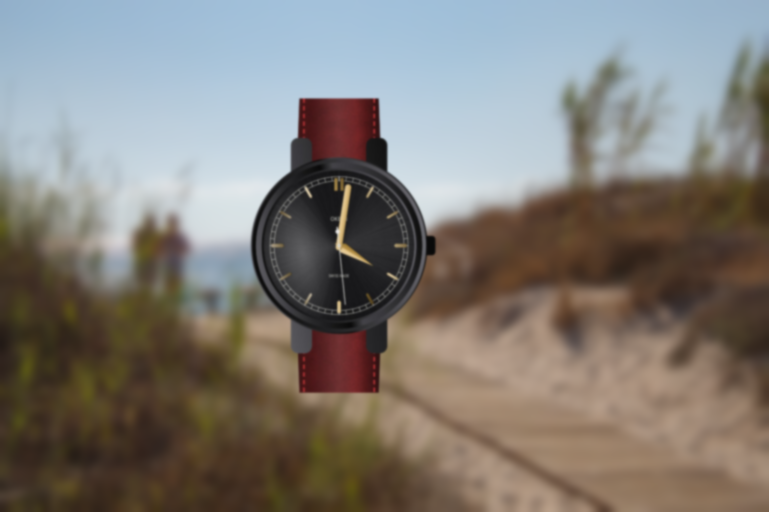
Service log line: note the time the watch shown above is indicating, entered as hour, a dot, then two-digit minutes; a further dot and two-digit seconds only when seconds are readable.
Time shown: 4.01.29
